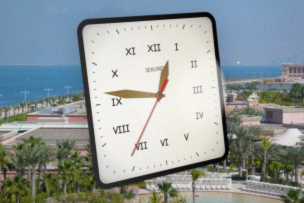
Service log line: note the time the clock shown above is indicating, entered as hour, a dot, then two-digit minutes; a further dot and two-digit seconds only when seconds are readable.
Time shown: 12.46.36
